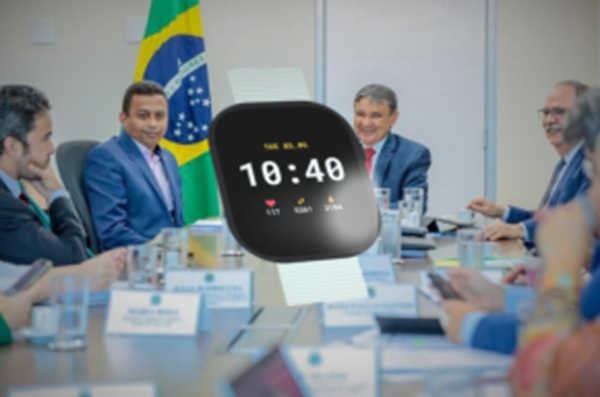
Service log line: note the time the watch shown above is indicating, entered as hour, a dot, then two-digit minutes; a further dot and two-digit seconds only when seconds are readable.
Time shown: 10.40
